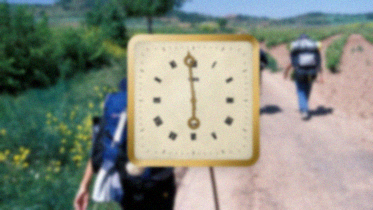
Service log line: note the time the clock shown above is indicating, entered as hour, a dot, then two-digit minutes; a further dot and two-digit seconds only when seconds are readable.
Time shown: 5.59
